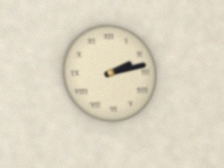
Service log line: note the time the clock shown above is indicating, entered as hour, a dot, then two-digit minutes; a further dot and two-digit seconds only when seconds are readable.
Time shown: 2.13
